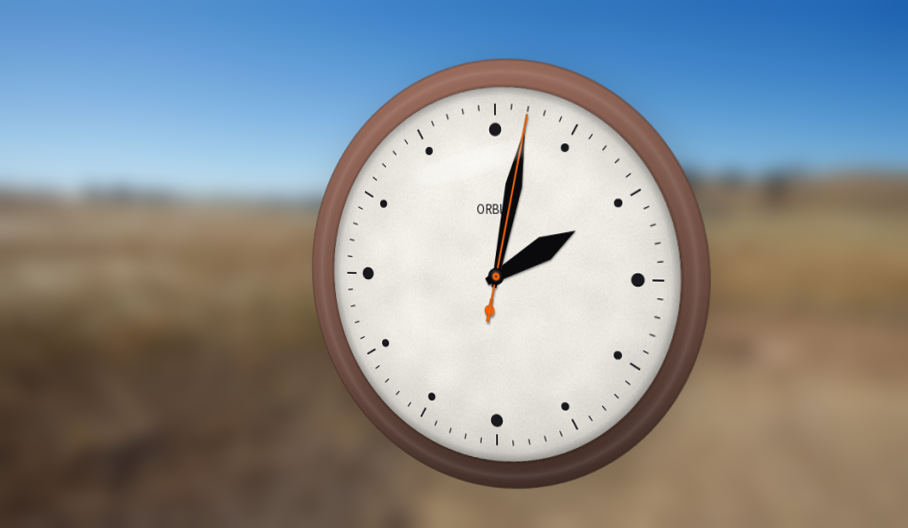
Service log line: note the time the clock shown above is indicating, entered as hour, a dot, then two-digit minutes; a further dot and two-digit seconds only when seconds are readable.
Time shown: 2.02.02
